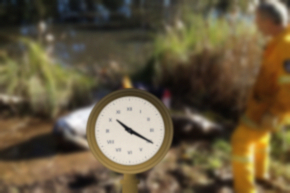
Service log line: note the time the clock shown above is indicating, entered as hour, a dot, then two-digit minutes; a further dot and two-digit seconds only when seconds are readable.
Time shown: 10.20
